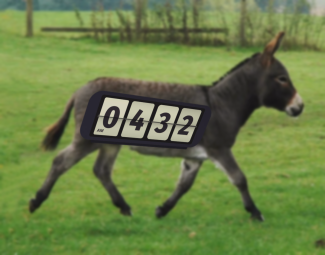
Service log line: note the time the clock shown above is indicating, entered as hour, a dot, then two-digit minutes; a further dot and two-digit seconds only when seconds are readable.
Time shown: 4.32
